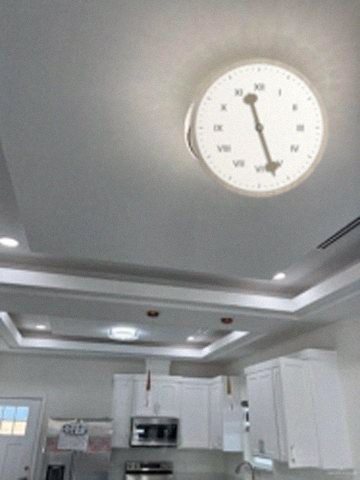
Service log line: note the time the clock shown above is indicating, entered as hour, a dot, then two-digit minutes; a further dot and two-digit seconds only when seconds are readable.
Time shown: 11.27
